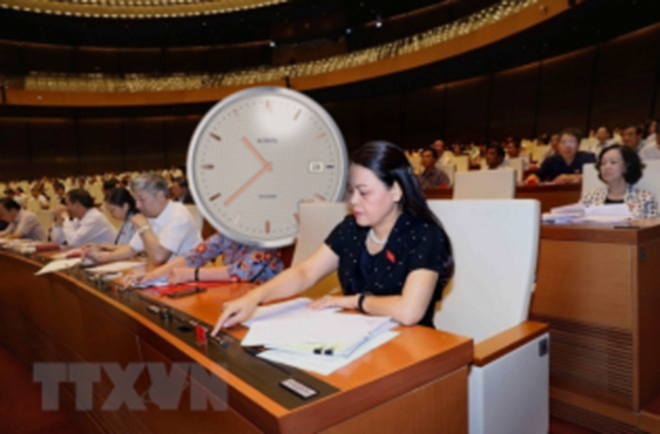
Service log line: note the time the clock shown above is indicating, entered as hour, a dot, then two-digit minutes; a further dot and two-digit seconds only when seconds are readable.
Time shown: 10.38
